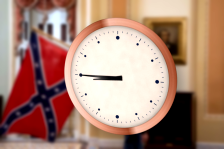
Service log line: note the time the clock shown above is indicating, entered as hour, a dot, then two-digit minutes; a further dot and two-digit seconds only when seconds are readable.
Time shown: 8.45
